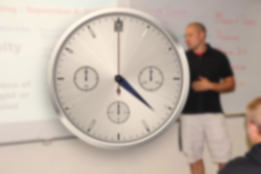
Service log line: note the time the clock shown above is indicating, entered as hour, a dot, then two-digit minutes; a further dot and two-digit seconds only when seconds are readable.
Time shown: 4.22
